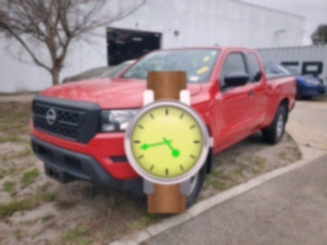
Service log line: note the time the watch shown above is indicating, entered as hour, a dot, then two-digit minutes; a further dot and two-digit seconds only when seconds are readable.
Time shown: 4.43
